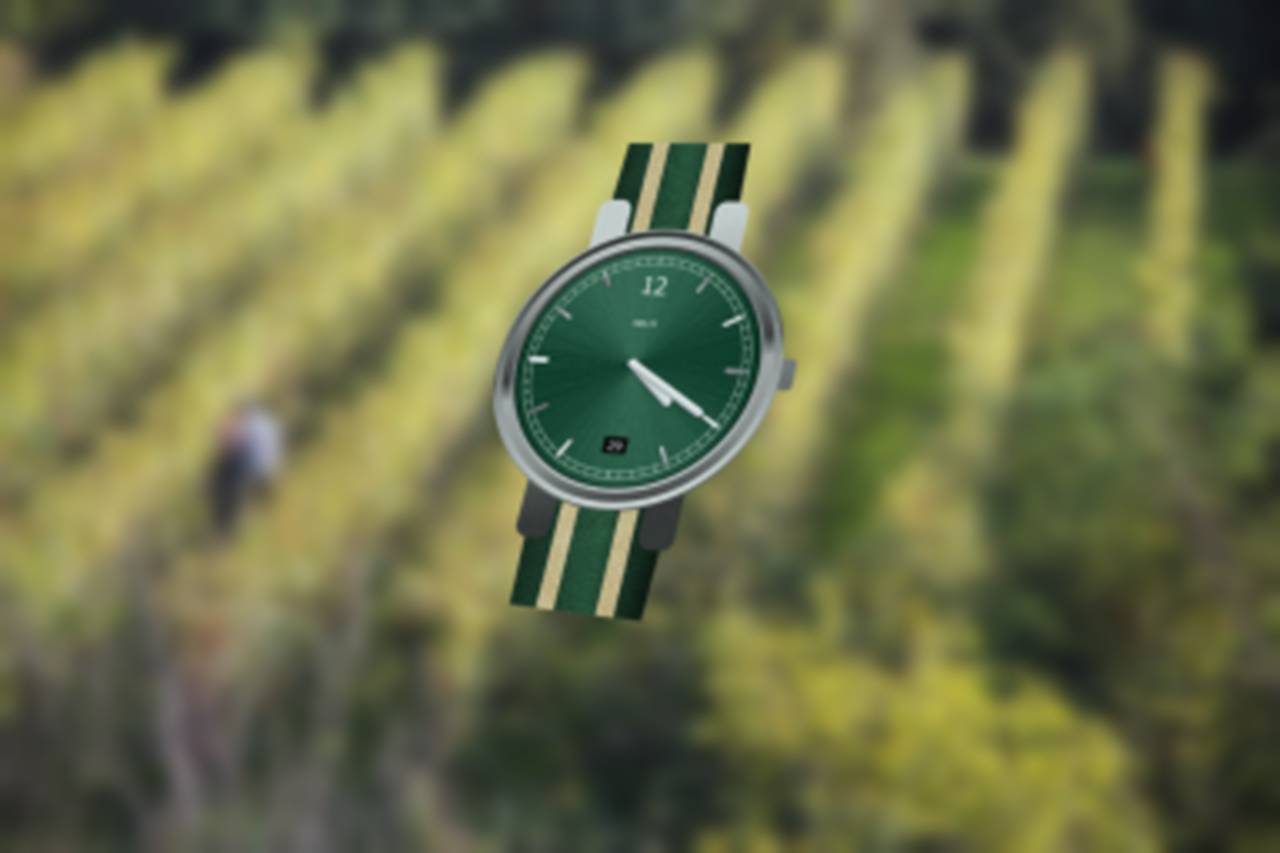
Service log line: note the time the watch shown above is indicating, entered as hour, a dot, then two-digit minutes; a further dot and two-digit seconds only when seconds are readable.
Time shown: 4.20
